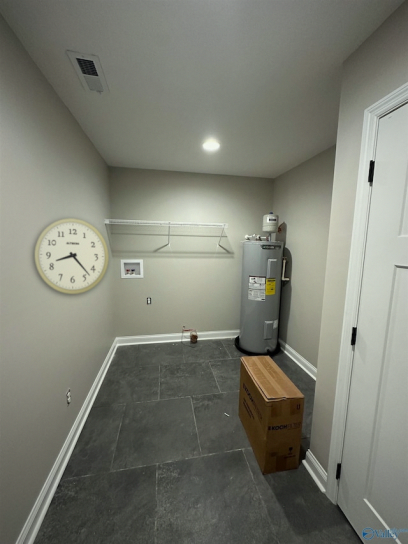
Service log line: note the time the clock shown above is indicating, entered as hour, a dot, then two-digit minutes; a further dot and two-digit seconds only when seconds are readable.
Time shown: 8.23
